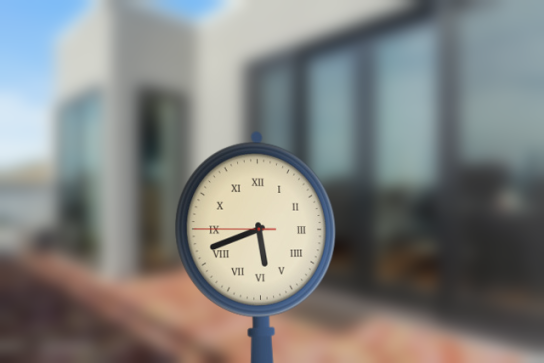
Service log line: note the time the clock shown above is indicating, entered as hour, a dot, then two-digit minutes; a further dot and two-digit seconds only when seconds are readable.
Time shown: 5.41.45
